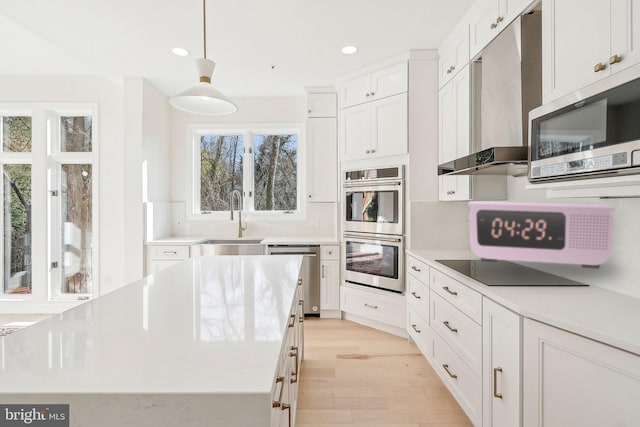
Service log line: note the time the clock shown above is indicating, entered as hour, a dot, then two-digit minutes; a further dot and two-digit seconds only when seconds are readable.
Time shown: 4.29
